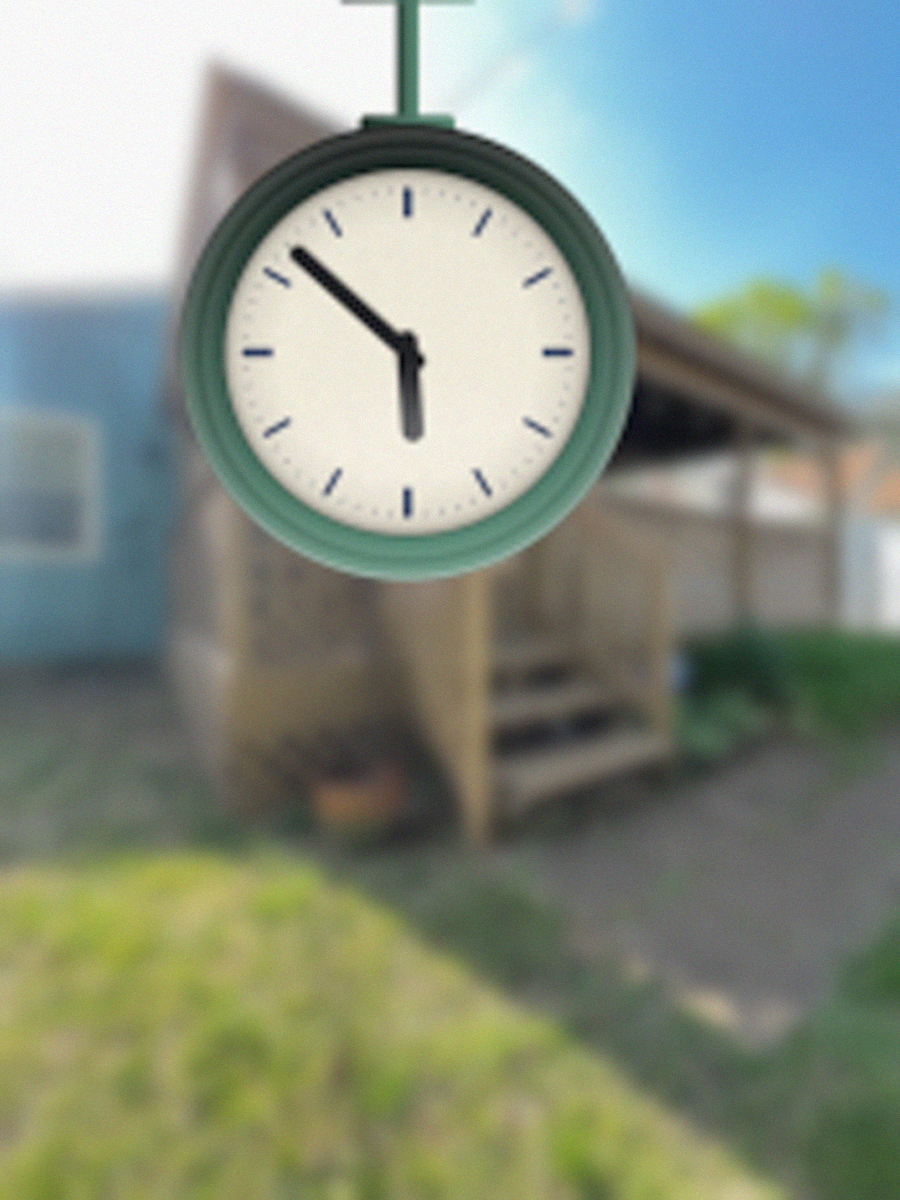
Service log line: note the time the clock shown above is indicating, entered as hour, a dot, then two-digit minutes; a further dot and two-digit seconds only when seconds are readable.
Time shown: 5.52
